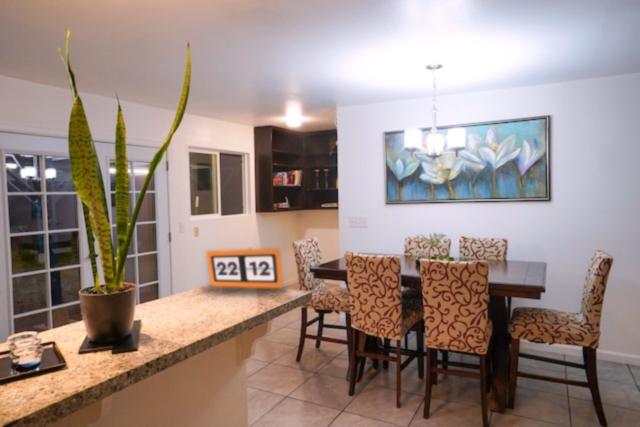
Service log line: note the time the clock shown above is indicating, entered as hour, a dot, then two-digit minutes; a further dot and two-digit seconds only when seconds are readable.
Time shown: 22.12
